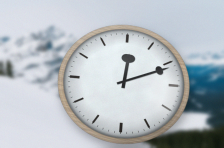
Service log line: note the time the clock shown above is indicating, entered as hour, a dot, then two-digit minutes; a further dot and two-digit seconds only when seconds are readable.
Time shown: 12.11
